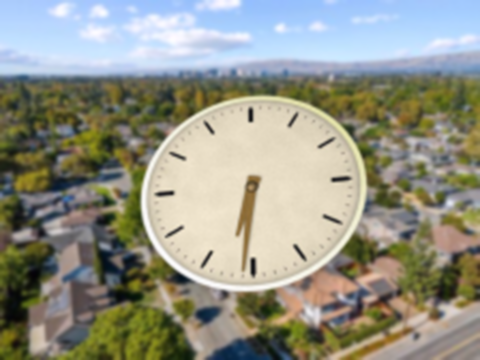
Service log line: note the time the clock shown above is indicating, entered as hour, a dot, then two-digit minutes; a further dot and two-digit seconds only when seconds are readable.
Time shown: 6.31
